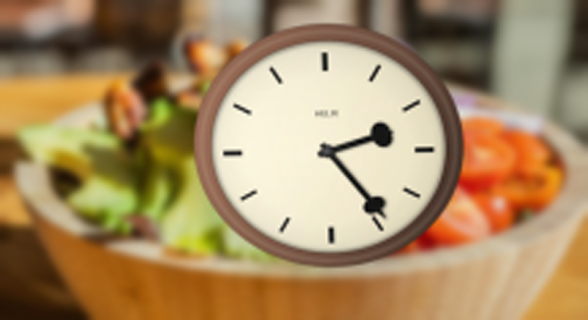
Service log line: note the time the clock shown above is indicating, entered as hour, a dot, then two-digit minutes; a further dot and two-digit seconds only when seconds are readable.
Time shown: 2.24
